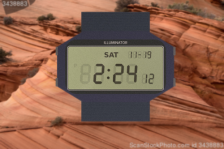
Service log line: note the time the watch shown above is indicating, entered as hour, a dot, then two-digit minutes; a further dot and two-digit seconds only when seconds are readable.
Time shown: 2.24.12
